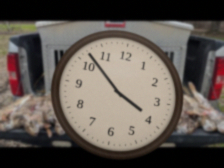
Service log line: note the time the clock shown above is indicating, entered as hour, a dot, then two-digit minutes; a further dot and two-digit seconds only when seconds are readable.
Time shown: 3.52
